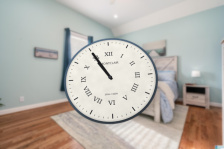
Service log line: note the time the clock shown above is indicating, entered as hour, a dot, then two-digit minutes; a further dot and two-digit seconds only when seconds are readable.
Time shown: 10.55
